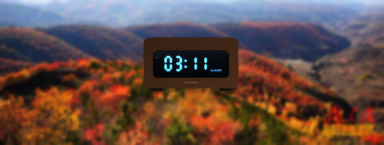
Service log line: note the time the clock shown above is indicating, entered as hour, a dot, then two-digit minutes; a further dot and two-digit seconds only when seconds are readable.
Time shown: 3.11
